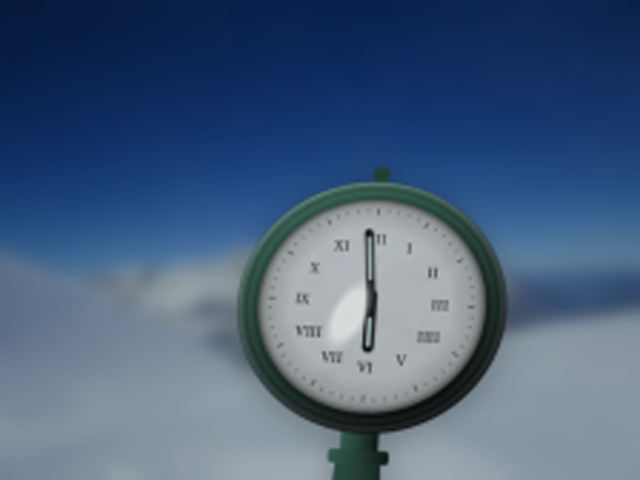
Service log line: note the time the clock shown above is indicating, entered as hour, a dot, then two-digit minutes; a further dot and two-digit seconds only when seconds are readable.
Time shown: 5.59
